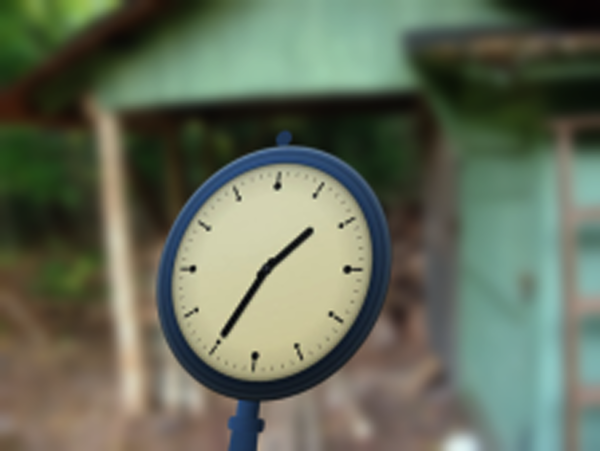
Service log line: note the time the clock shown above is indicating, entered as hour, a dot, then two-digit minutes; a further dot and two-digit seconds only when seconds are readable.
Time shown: 1.35
